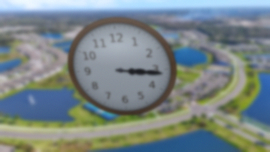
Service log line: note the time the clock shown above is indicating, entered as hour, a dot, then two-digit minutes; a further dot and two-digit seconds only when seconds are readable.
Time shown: 3.16
